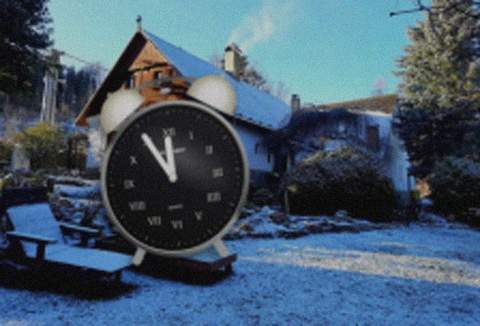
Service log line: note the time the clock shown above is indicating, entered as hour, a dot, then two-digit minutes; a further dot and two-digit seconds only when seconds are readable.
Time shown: 11.55
